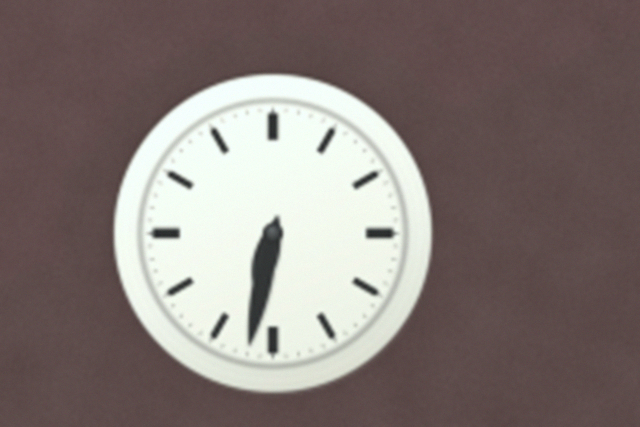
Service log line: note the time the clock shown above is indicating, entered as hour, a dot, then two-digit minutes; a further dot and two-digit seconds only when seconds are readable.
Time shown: 6.32
